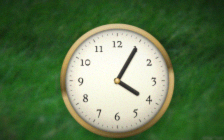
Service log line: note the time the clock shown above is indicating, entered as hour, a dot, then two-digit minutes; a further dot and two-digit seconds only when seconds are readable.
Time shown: 4.05
